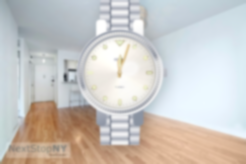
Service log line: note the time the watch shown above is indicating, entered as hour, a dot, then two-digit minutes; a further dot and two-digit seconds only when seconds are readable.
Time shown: 12.03
